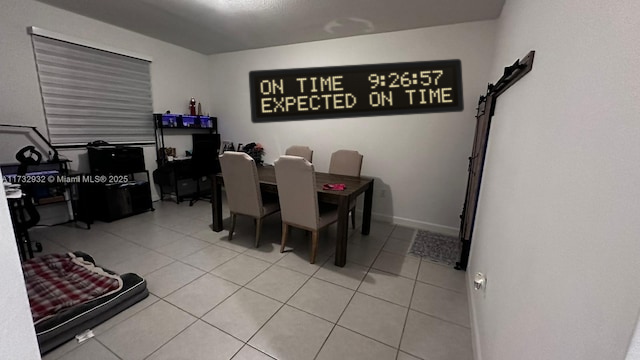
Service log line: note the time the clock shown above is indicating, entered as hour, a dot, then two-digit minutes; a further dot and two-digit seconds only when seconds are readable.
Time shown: 9.26.57
